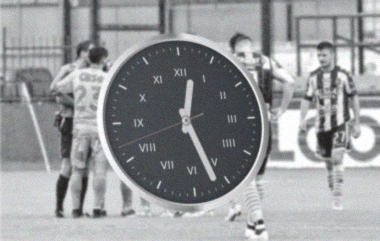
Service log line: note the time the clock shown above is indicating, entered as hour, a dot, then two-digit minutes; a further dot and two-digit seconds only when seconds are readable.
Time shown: 12.26.42
